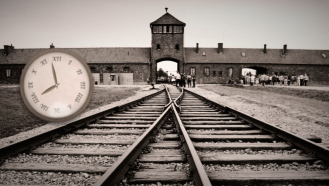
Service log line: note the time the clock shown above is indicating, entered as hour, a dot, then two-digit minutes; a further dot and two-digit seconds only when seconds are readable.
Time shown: 7.58
